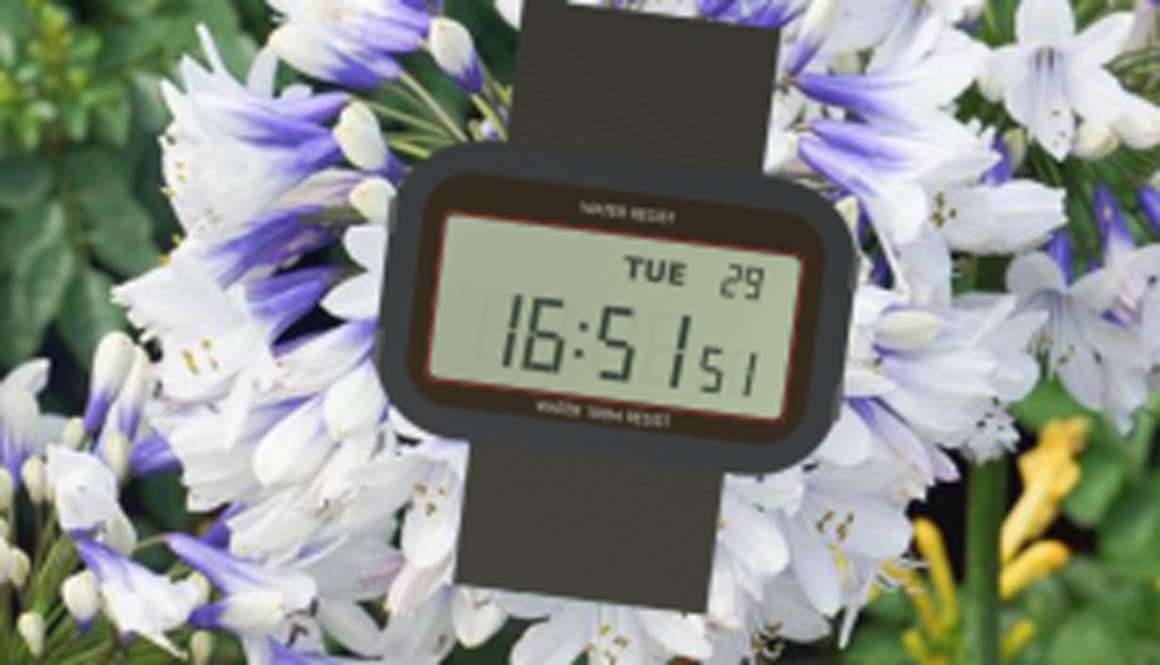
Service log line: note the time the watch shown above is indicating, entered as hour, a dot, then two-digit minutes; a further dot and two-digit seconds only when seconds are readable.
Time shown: 16.51.51
